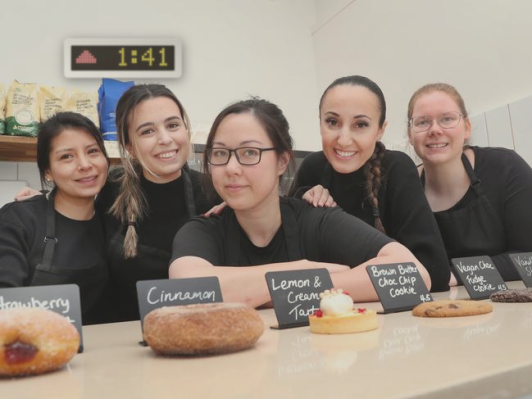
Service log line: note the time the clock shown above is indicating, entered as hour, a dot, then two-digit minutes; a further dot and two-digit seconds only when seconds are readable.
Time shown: 1.41
